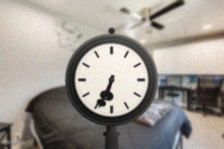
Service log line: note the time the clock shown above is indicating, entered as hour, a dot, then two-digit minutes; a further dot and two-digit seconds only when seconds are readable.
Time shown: 6.34
